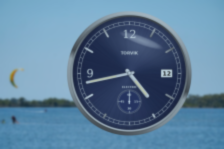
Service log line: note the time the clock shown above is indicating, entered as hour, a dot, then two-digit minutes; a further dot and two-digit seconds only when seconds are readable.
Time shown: 4.43
